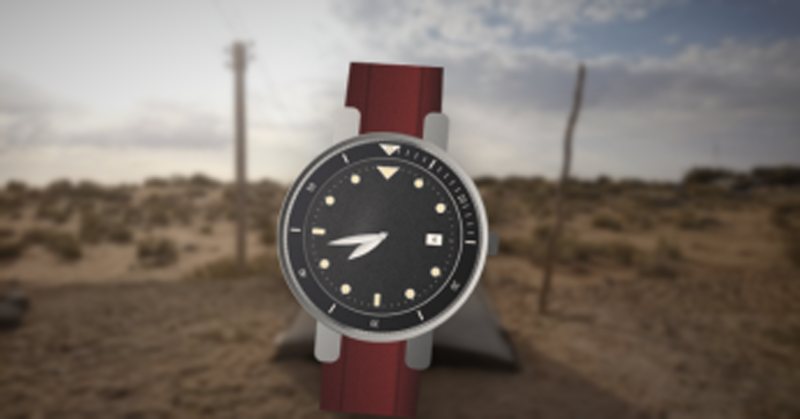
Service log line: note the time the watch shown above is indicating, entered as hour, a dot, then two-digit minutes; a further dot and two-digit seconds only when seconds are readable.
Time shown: 7.43
